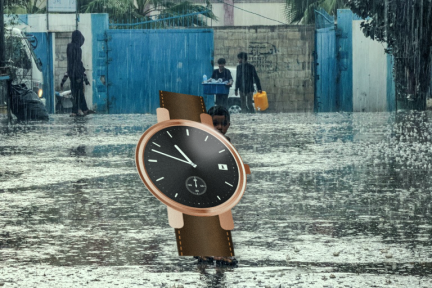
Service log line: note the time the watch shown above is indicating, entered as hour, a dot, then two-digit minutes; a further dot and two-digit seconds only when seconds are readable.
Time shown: 10.48
